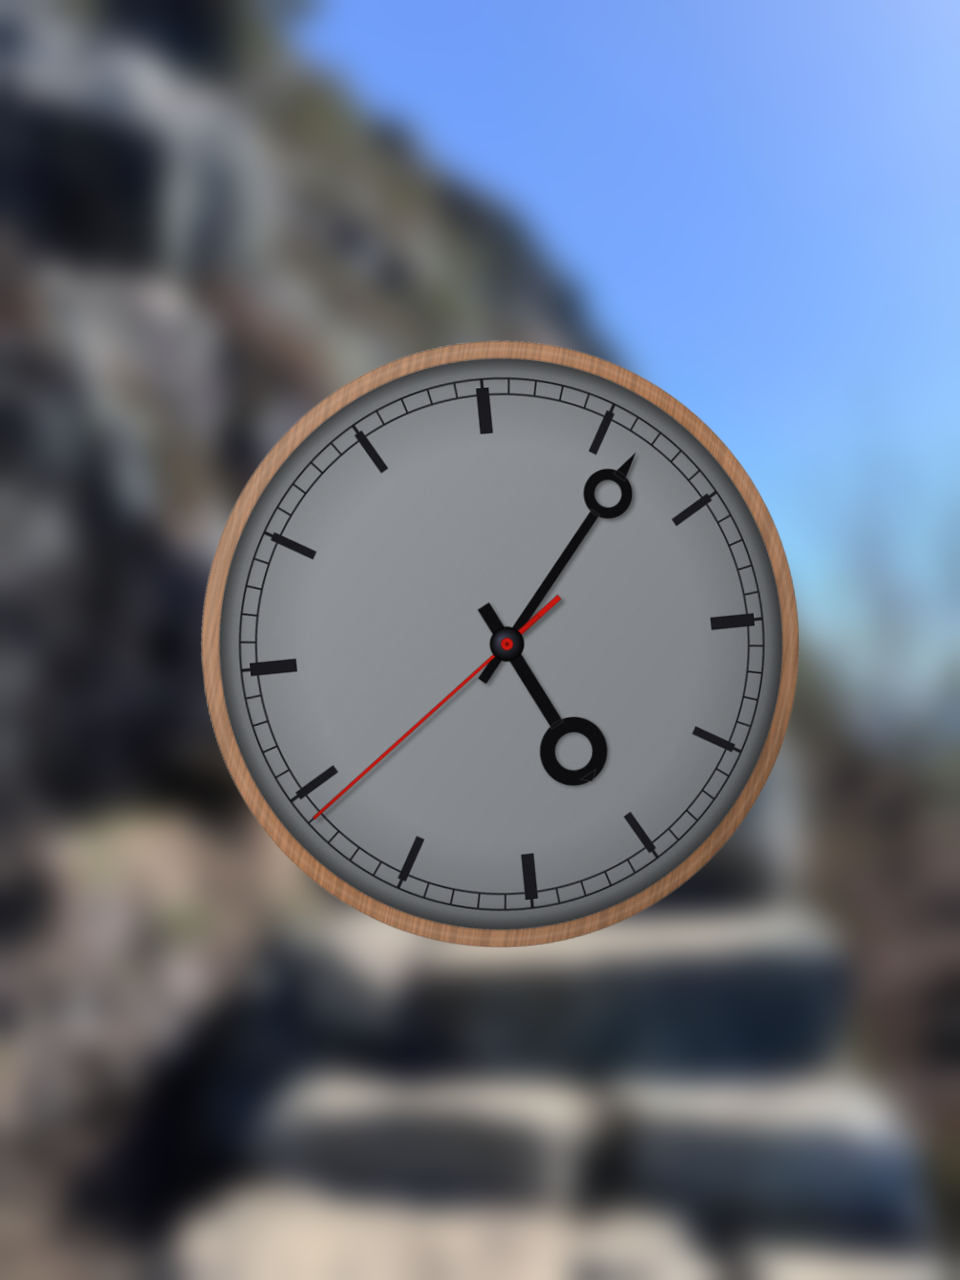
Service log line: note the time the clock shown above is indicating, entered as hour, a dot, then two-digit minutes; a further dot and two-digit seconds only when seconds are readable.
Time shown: 5.06.39
